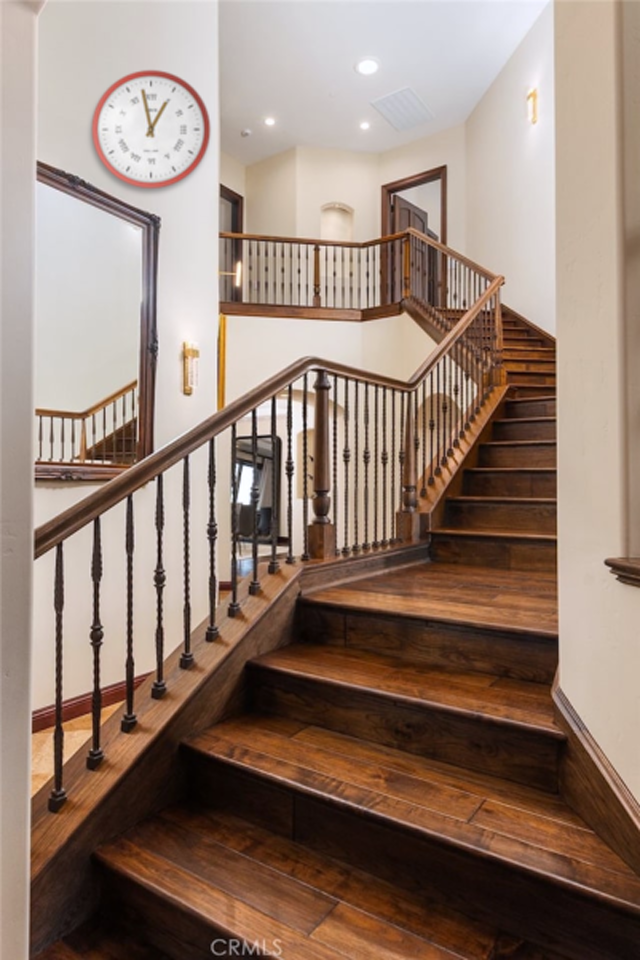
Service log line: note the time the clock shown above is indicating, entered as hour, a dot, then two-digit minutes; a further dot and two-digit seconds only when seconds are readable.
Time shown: 12.58
